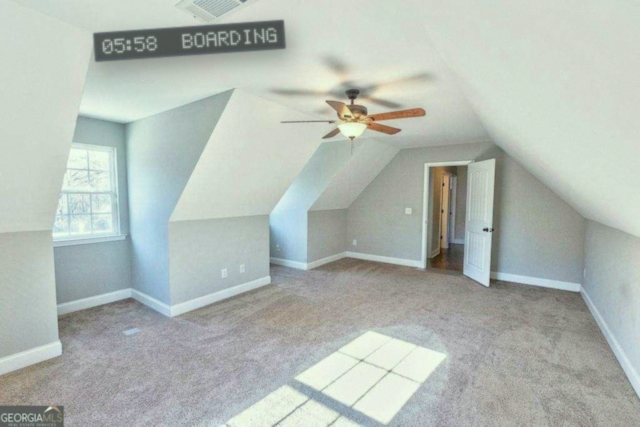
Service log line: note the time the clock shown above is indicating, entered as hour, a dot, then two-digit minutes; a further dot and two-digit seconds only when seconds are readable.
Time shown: 5.58
